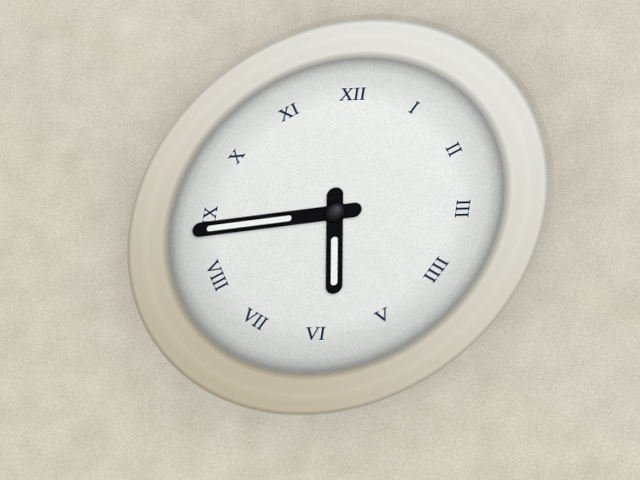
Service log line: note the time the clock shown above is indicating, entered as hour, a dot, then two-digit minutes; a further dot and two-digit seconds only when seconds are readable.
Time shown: 5.44
